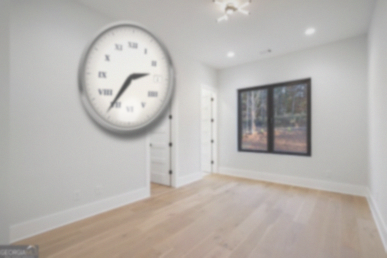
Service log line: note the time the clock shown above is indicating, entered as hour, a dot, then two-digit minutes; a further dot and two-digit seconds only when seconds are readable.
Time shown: 2.36
